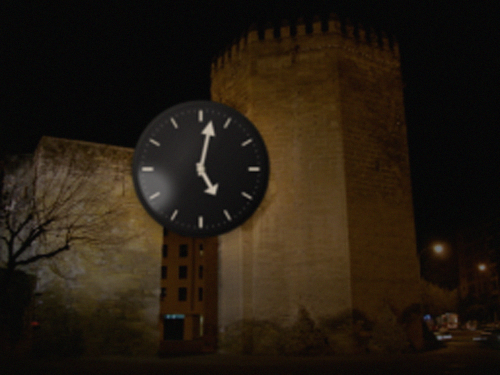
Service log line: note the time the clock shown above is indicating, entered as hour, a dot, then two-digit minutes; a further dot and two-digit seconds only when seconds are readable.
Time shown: 5.02
